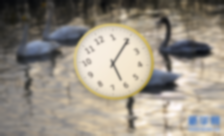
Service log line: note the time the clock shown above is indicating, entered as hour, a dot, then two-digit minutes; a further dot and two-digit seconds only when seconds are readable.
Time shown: 6.10
